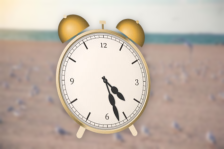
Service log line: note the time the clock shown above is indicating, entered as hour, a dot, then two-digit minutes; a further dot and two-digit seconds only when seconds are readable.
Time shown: 4.27
